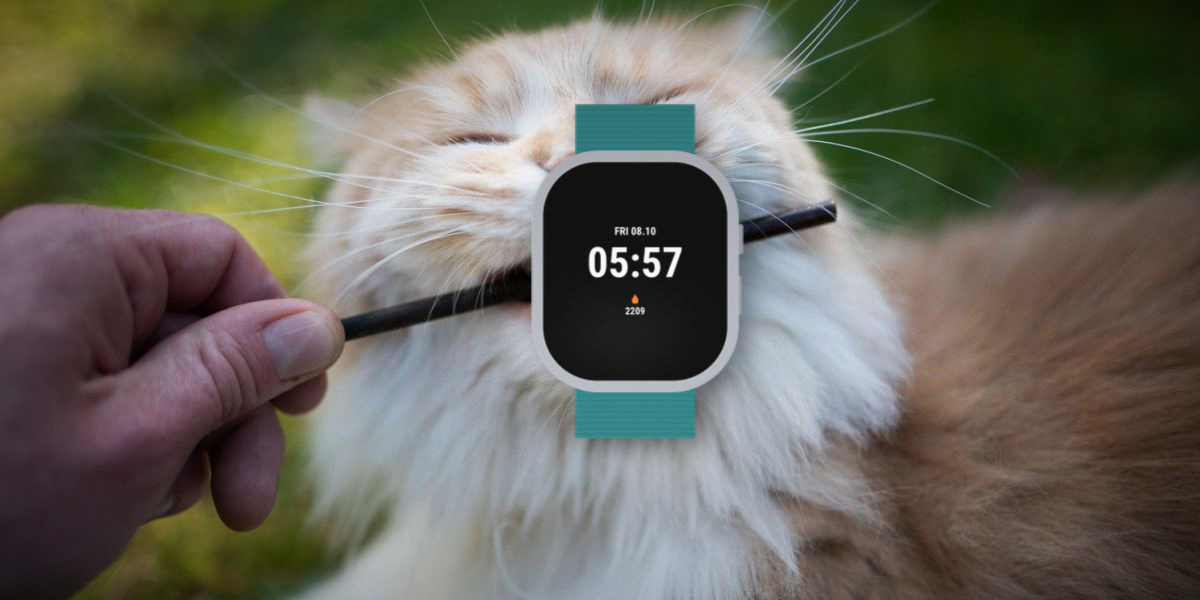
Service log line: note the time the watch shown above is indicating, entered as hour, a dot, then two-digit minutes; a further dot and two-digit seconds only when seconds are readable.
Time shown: 5.57
